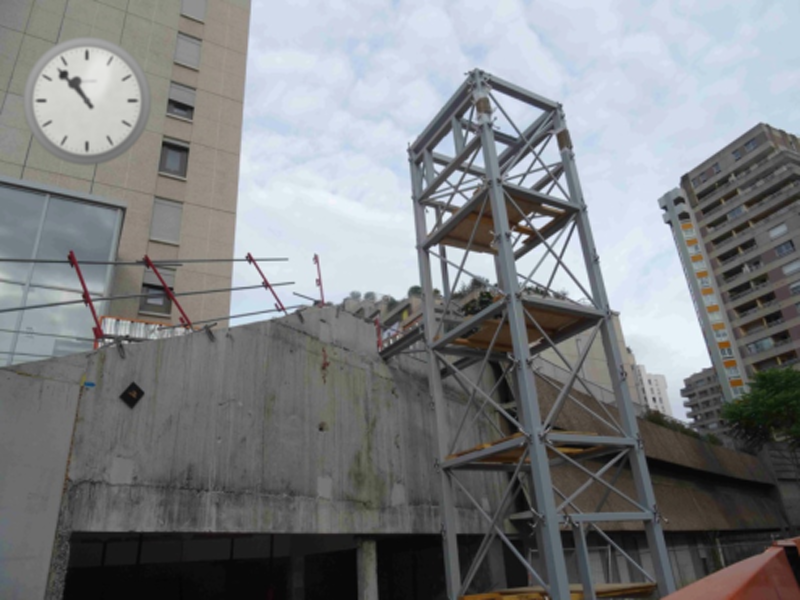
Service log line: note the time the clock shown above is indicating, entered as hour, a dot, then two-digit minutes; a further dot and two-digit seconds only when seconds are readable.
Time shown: 10.53
